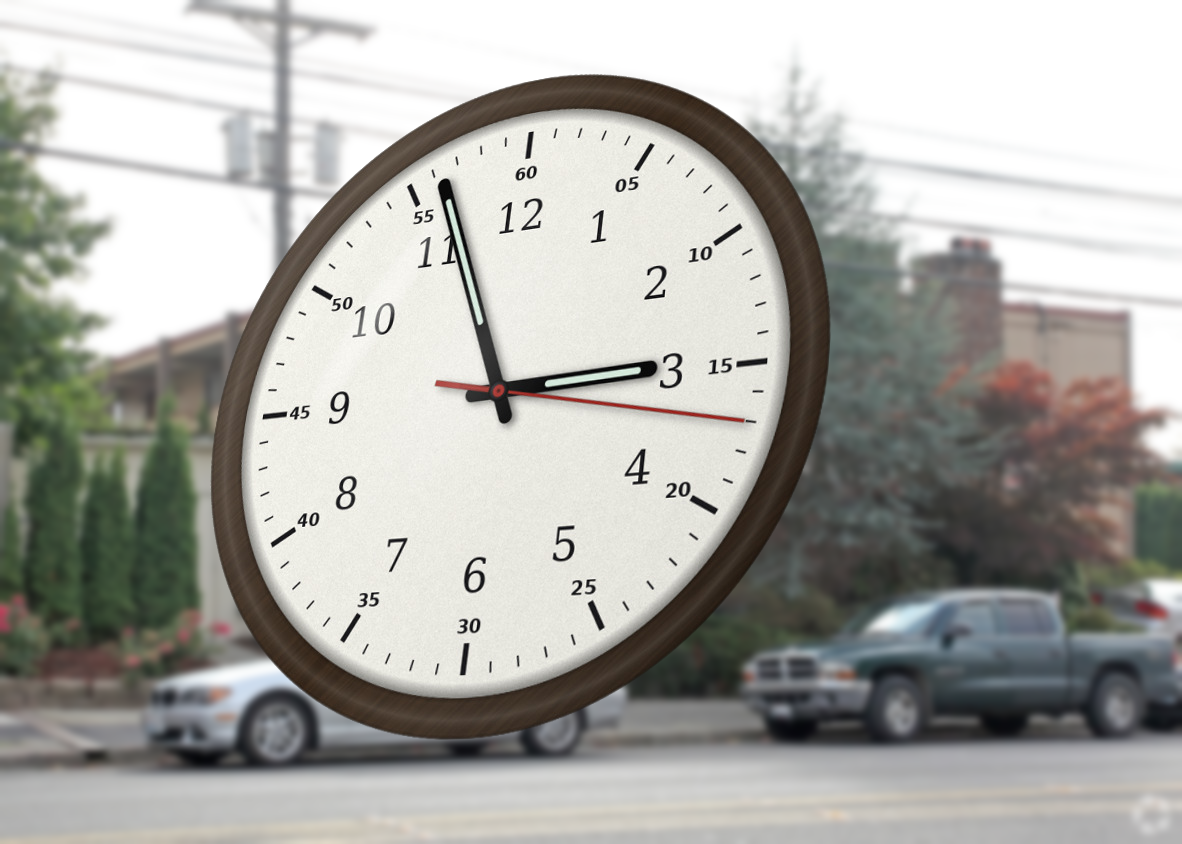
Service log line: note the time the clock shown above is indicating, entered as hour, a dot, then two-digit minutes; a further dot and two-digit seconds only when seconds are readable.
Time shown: 2.56.17
